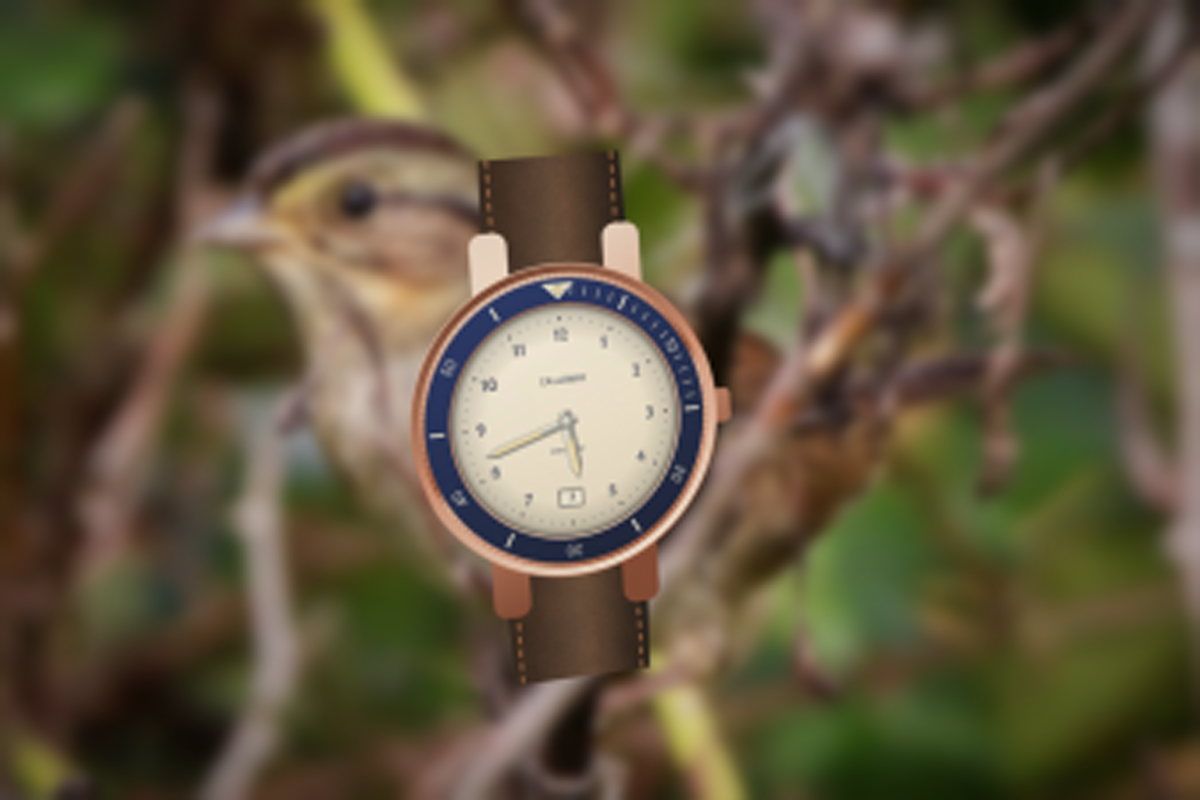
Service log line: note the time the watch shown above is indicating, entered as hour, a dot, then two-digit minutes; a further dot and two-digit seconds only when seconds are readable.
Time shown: 5.42
